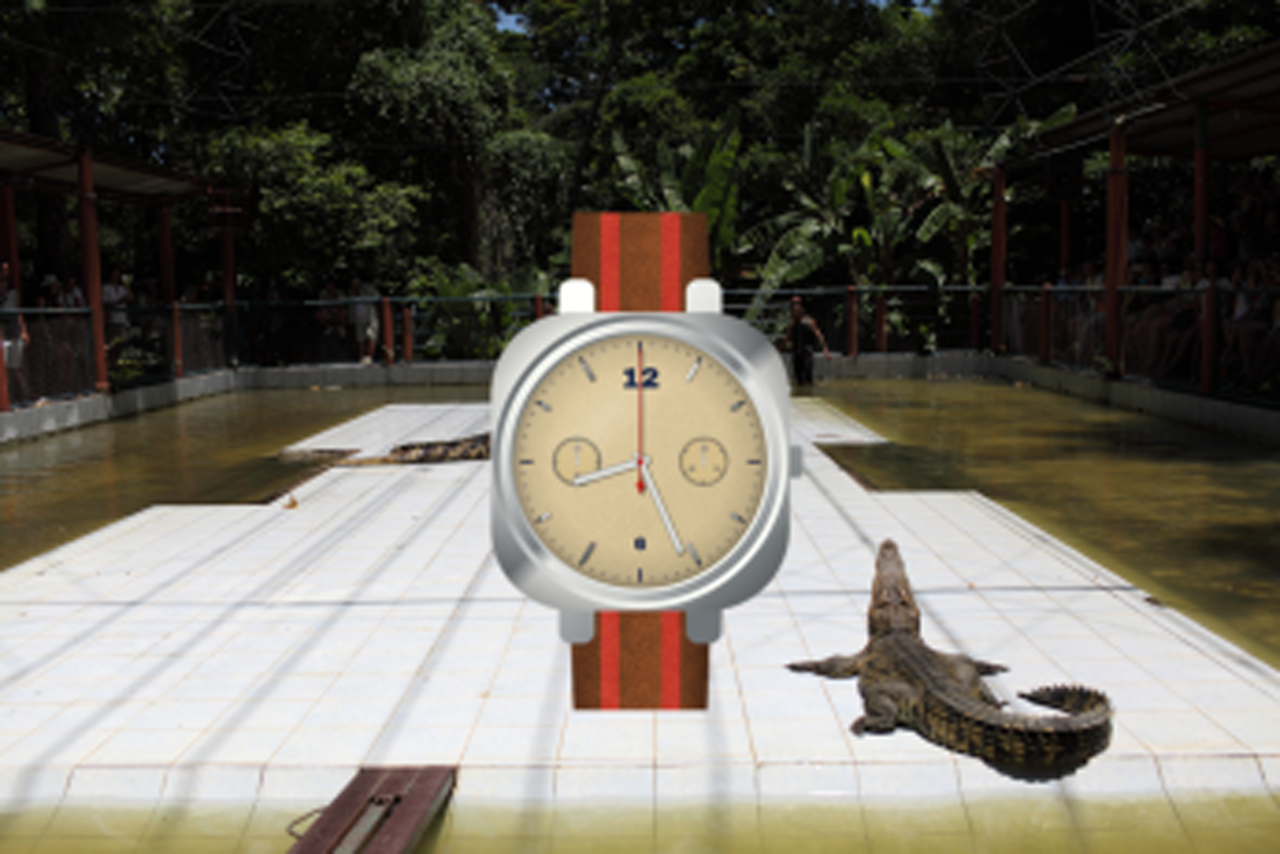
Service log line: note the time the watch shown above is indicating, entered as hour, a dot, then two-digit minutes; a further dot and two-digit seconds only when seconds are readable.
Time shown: 8.26
